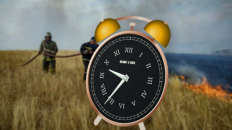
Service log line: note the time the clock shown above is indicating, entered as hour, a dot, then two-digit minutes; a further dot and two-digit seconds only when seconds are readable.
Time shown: 9.36
